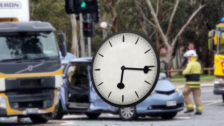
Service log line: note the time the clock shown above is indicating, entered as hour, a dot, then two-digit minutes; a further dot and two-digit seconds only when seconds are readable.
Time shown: 6.16
